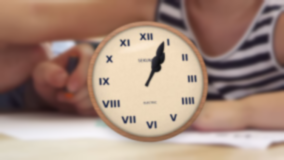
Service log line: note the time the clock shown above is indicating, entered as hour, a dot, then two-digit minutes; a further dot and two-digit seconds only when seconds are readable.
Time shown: 1.04
